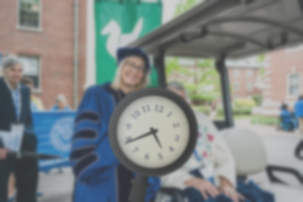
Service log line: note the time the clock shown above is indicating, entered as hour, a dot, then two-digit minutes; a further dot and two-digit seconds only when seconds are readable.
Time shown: 4.39
